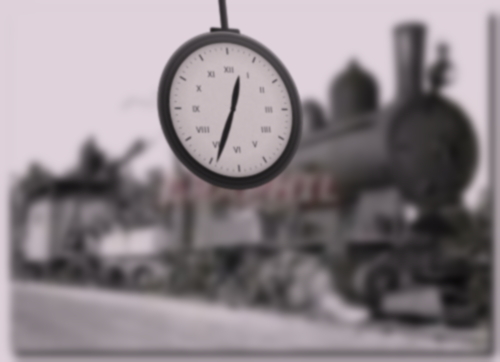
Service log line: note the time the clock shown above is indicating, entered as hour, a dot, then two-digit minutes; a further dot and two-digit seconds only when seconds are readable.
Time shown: 12.34
